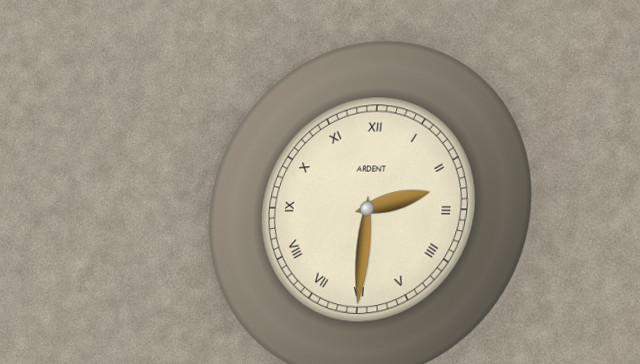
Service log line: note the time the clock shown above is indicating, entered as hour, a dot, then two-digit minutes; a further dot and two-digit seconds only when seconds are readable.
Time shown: 2.30
